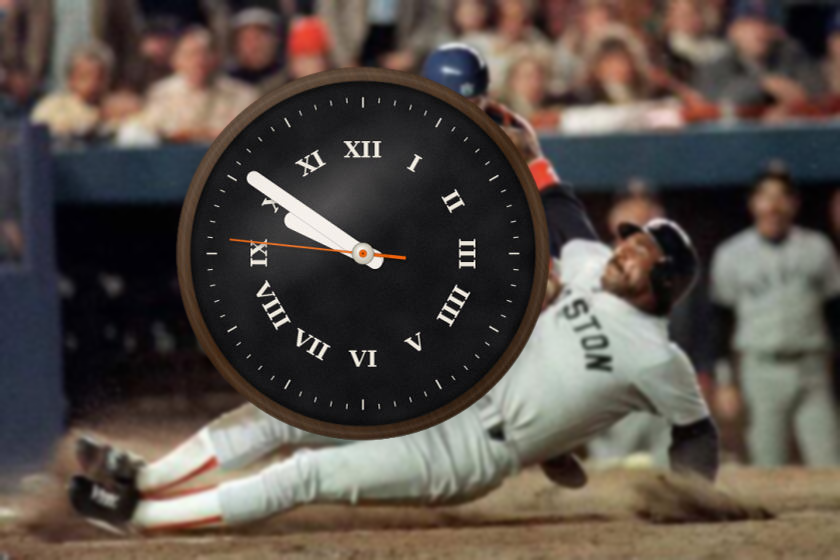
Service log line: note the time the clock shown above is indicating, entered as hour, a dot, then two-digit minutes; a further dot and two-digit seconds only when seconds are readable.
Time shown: 9.50.46
